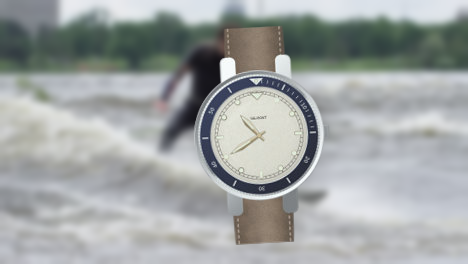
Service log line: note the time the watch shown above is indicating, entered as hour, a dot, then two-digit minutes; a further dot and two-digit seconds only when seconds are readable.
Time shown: 10.40
